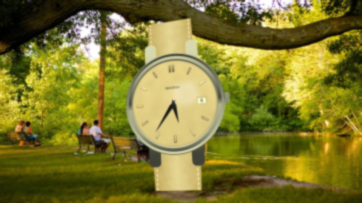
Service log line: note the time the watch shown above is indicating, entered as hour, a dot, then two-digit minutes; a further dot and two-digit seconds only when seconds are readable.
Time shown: 5.36
